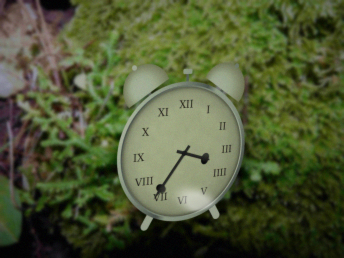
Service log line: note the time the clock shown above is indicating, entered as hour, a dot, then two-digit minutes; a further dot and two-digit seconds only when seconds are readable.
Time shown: 3.36
